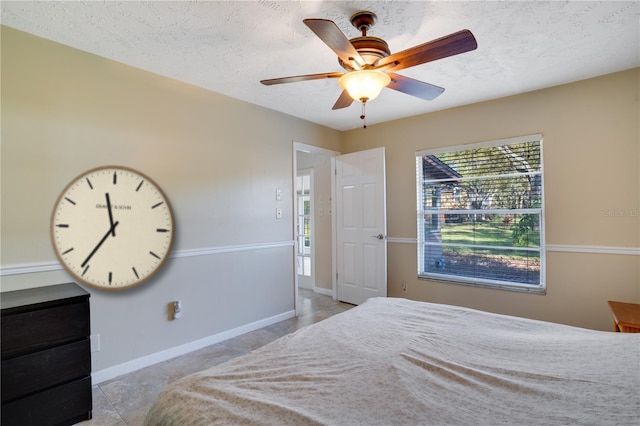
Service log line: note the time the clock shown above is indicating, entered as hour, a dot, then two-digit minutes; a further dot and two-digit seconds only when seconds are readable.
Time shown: 11.36
